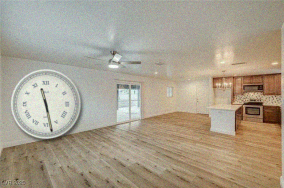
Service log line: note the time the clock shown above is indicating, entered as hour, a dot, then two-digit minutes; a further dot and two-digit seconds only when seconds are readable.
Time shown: 11.28
